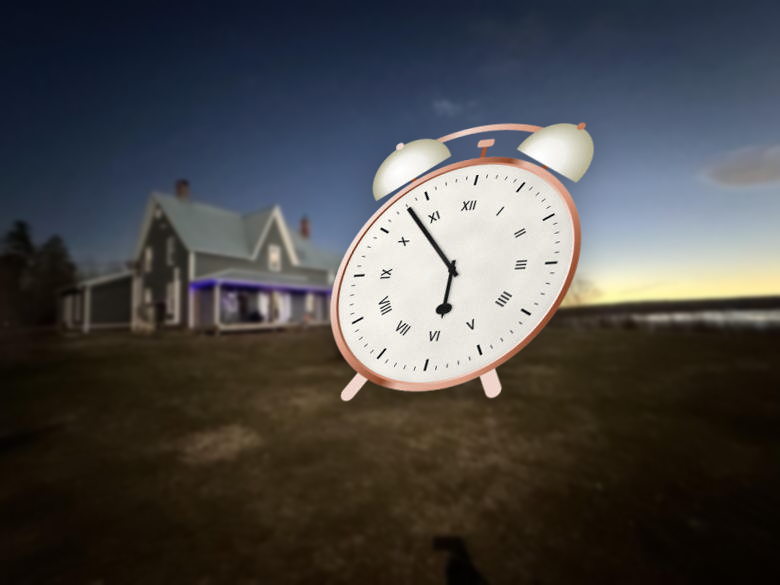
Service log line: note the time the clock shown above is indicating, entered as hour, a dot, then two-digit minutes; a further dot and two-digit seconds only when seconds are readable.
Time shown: 5.53
